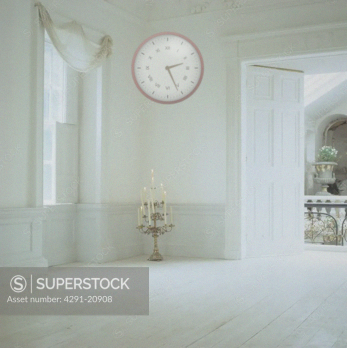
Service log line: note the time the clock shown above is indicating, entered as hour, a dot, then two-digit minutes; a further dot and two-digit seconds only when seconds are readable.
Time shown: 2.26
